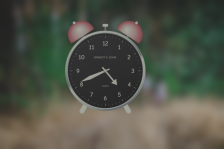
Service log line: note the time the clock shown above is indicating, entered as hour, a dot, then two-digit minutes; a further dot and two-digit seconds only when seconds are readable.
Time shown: 4.41
